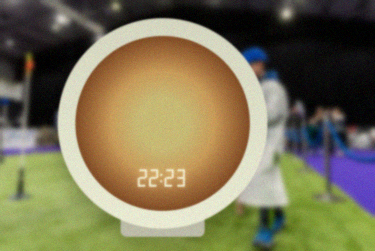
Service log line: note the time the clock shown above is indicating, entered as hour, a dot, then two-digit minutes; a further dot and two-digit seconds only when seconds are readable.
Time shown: 22.23
